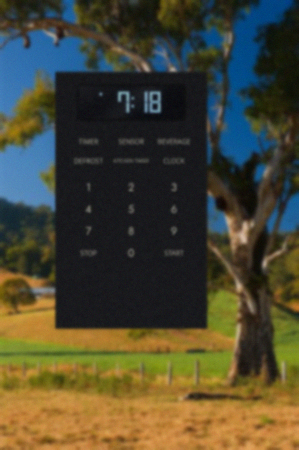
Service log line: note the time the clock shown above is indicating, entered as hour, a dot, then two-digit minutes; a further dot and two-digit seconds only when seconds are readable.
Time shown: 7.18
